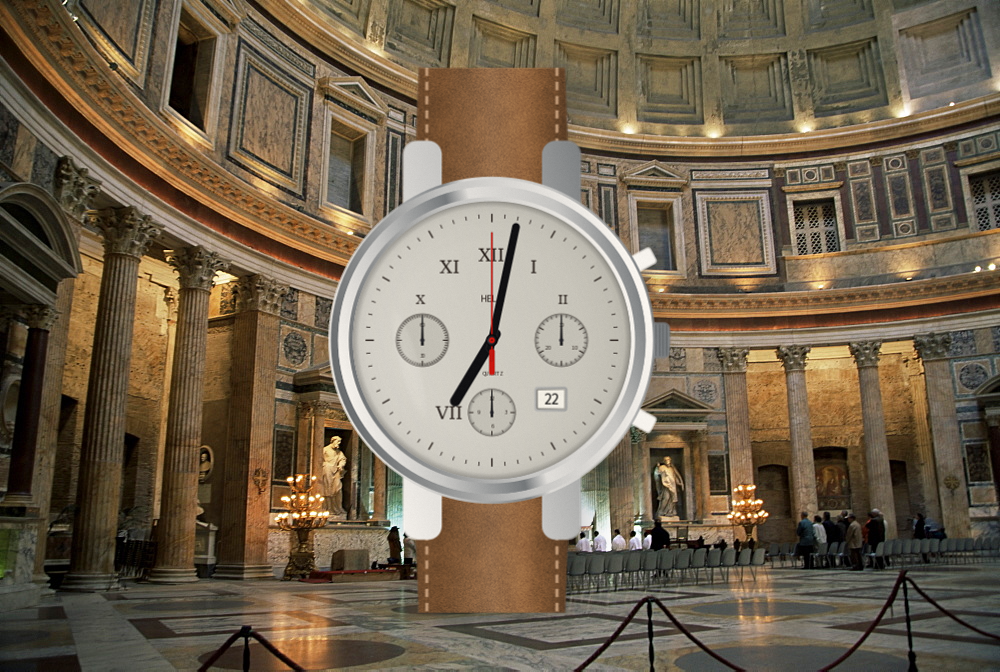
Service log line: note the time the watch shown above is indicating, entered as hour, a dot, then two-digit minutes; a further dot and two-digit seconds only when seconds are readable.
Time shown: 7.02
